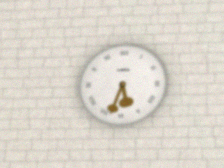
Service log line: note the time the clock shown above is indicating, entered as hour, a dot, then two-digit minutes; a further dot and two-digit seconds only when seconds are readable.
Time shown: 5.33
